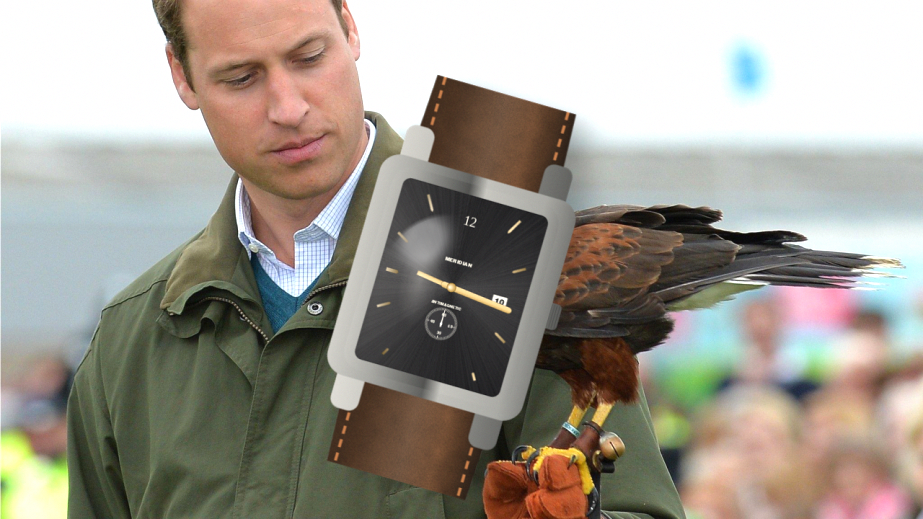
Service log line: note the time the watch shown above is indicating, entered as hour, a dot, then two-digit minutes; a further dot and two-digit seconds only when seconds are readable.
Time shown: 9.16
